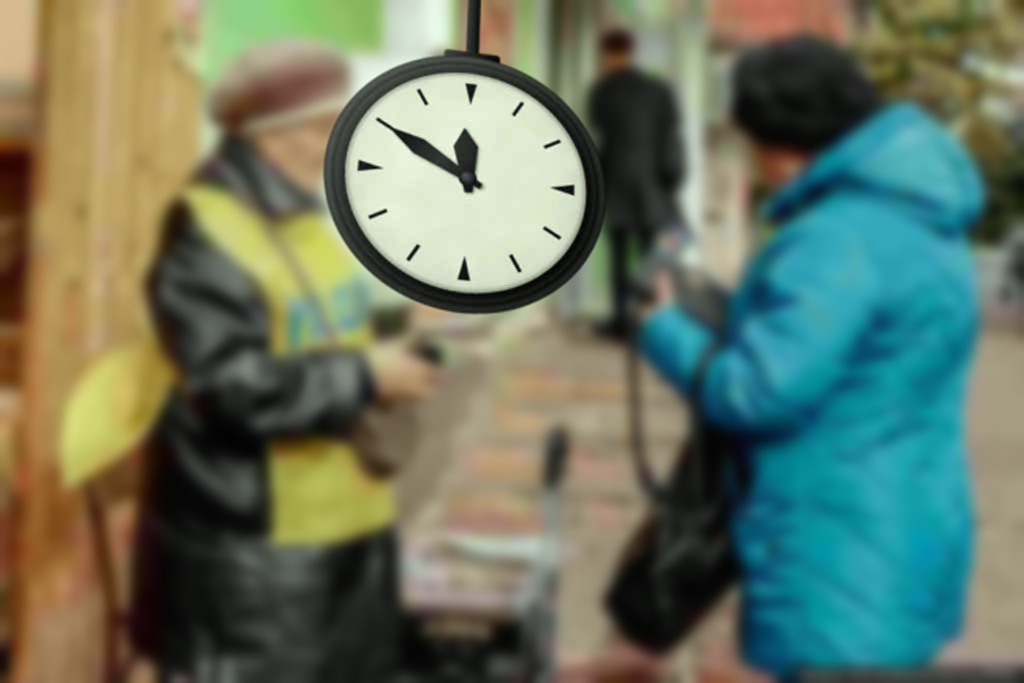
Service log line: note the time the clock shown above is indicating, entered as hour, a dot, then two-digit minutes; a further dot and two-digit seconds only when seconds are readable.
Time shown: 11.50
